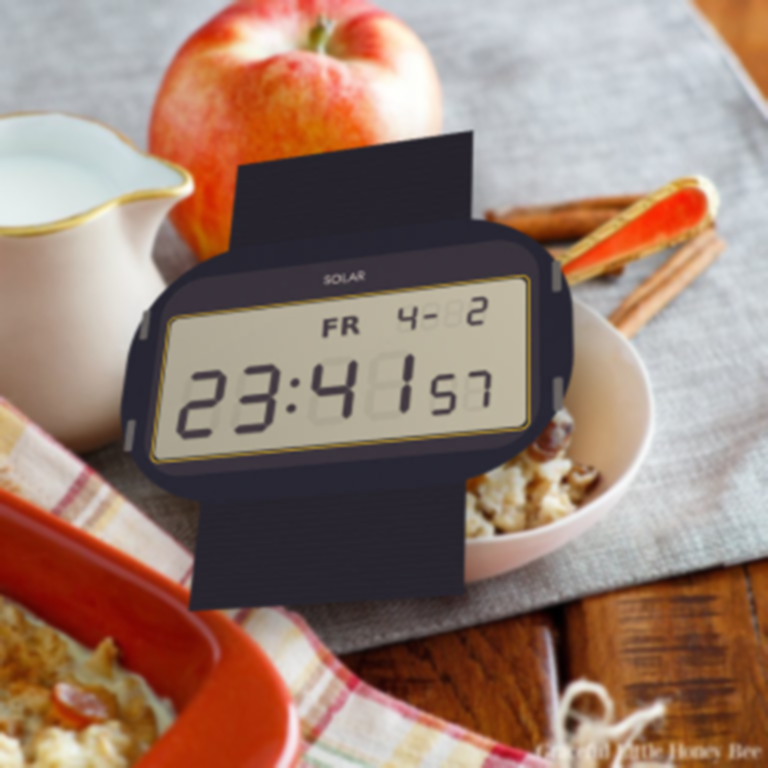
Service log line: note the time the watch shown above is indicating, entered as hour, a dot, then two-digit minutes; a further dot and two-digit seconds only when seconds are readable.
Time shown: 23.41.57
